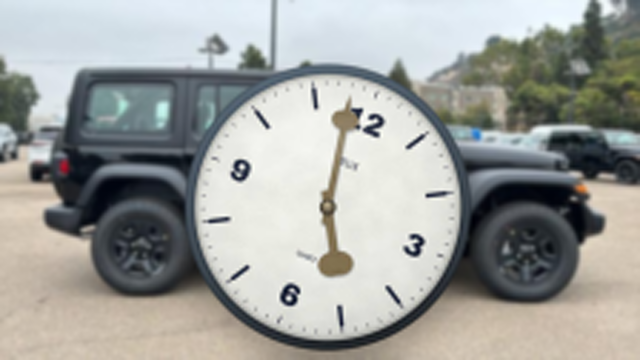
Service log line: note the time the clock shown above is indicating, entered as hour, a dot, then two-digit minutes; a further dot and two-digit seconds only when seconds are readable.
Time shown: 4.58
